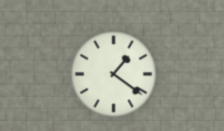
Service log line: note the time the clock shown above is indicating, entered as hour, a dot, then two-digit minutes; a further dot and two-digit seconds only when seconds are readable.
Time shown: 1.21
